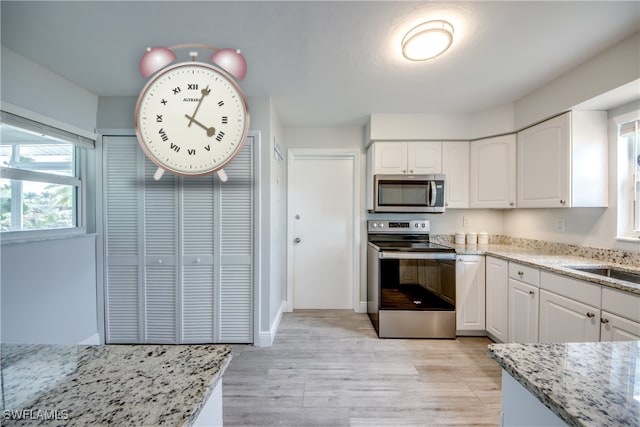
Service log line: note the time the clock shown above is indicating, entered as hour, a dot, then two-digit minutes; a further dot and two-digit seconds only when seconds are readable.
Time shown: 4.04
